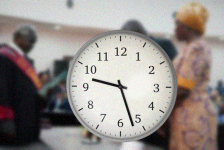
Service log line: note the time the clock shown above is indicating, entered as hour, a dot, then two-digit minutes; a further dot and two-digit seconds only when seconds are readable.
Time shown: 9.27
